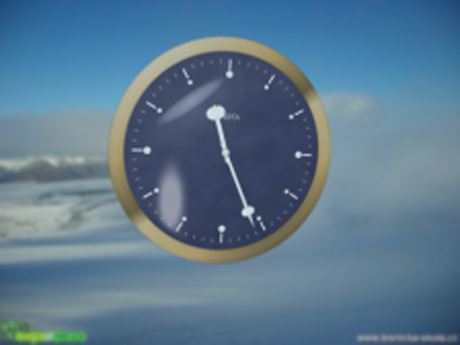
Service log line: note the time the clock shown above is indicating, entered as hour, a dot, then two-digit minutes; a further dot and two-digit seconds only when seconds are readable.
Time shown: 11.26
